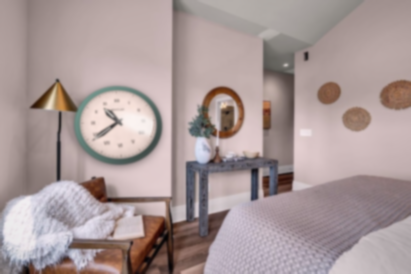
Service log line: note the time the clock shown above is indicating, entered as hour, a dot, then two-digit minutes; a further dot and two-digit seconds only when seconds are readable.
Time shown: 10.39
